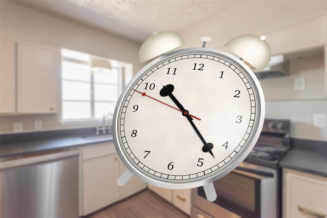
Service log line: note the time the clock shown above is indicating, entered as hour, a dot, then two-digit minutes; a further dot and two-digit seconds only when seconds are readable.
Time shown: 10.22.48
